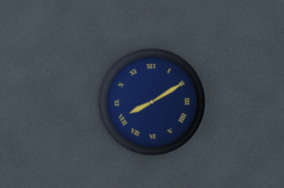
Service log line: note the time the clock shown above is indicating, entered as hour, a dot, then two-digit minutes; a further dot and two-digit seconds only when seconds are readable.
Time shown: 8.10
